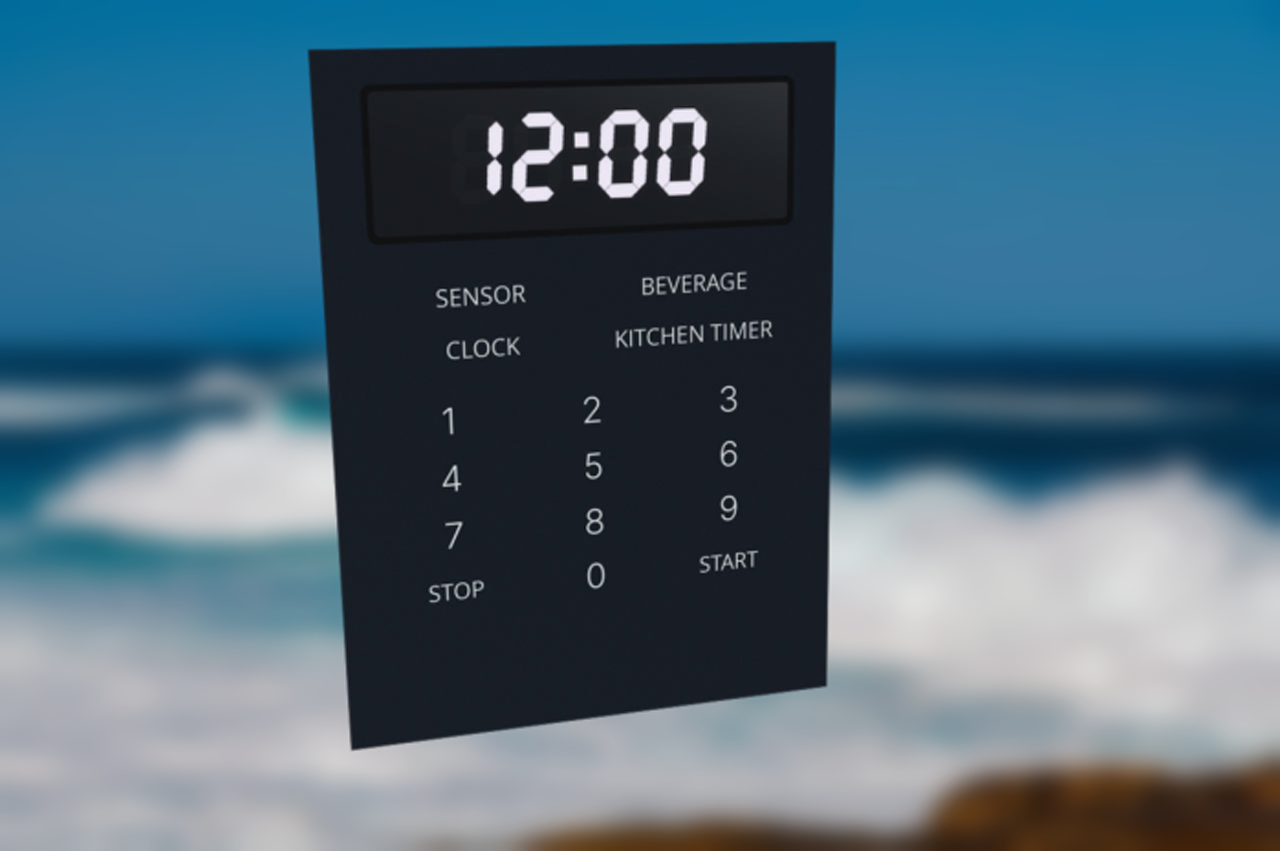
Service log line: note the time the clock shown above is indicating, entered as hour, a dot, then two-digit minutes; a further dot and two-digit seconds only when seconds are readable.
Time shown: 12.00
